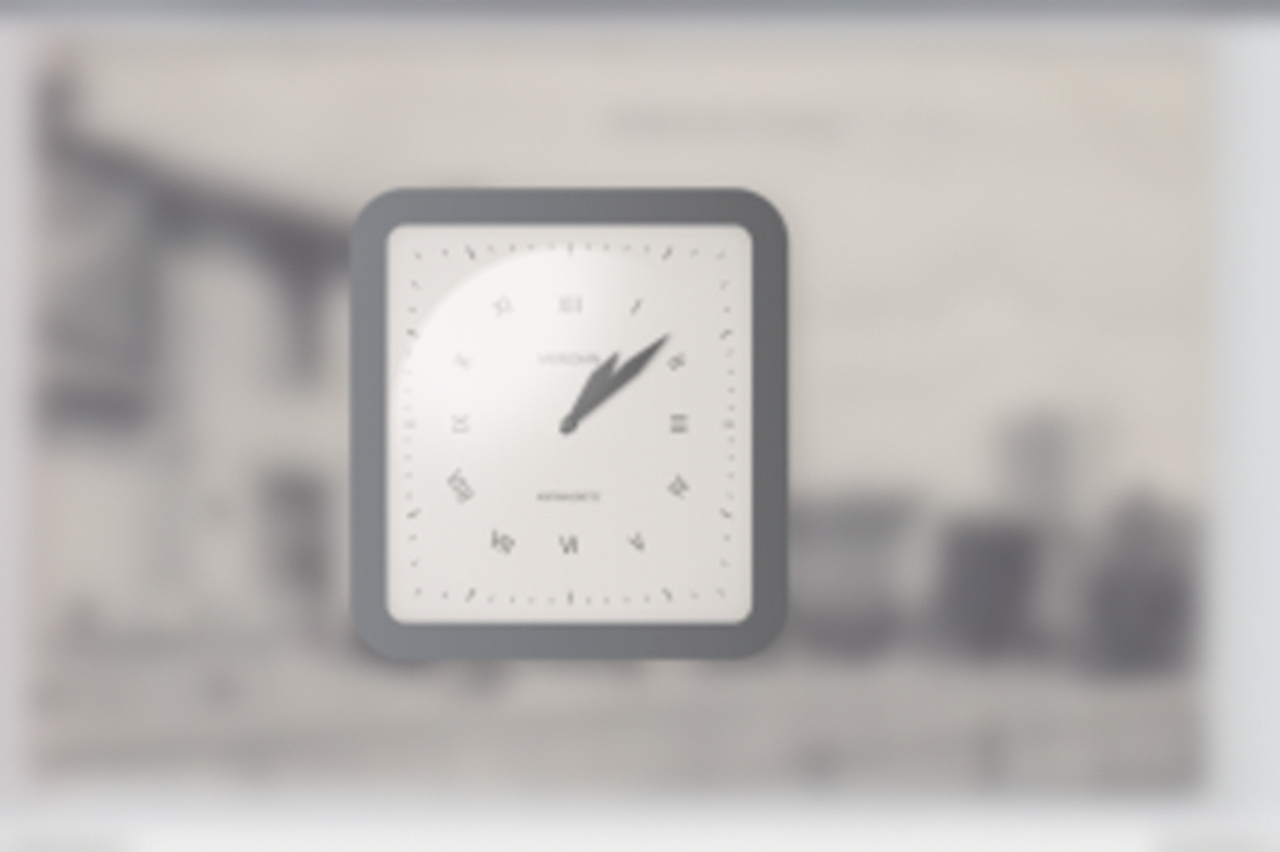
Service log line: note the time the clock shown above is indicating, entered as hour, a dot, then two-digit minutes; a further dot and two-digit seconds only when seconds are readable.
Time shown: 1.08
